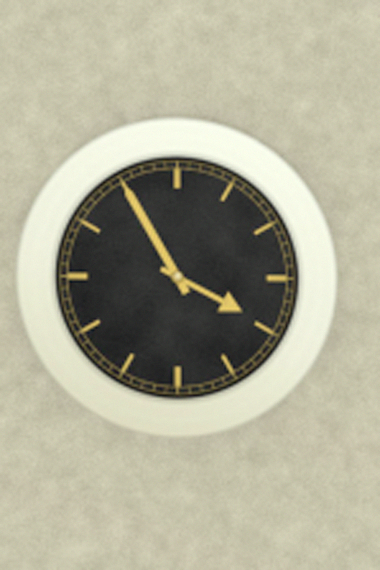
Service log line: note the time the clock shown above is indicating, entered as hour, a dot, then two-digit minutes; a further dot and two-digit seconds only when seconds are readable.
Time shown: 3.55
